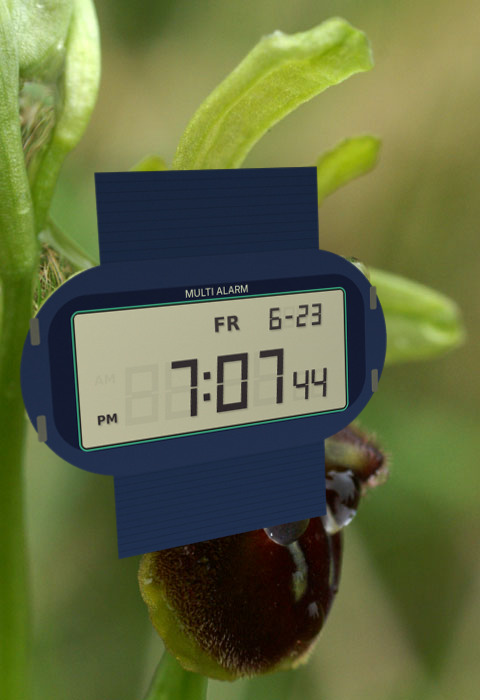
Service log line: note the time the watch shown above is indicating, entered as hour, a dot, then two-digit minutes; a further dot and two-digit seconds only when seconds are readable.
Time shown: 7.07.44
